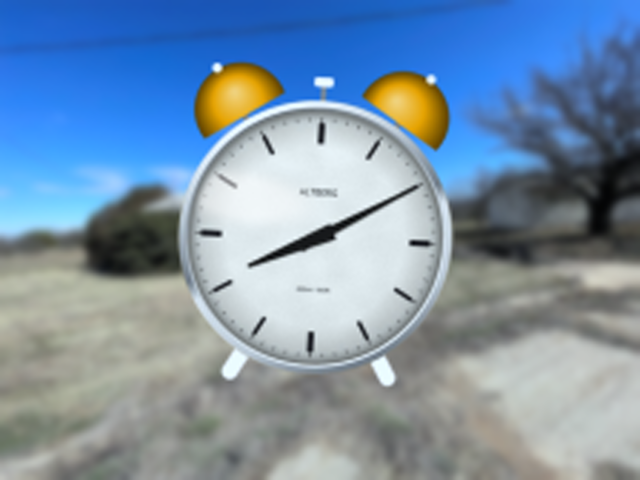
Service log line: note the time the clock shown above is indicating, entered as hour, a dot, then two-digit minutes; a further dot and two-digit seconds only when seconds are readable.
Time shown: 8.10
